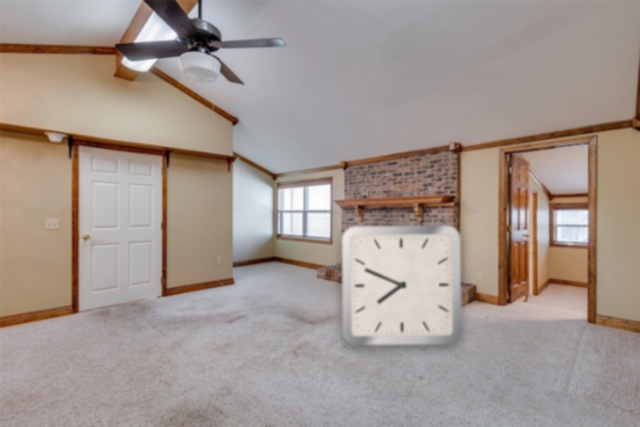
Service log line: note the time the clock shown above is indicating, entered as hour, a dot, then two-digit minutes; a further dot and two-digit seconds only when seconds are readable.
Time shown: 7.49
